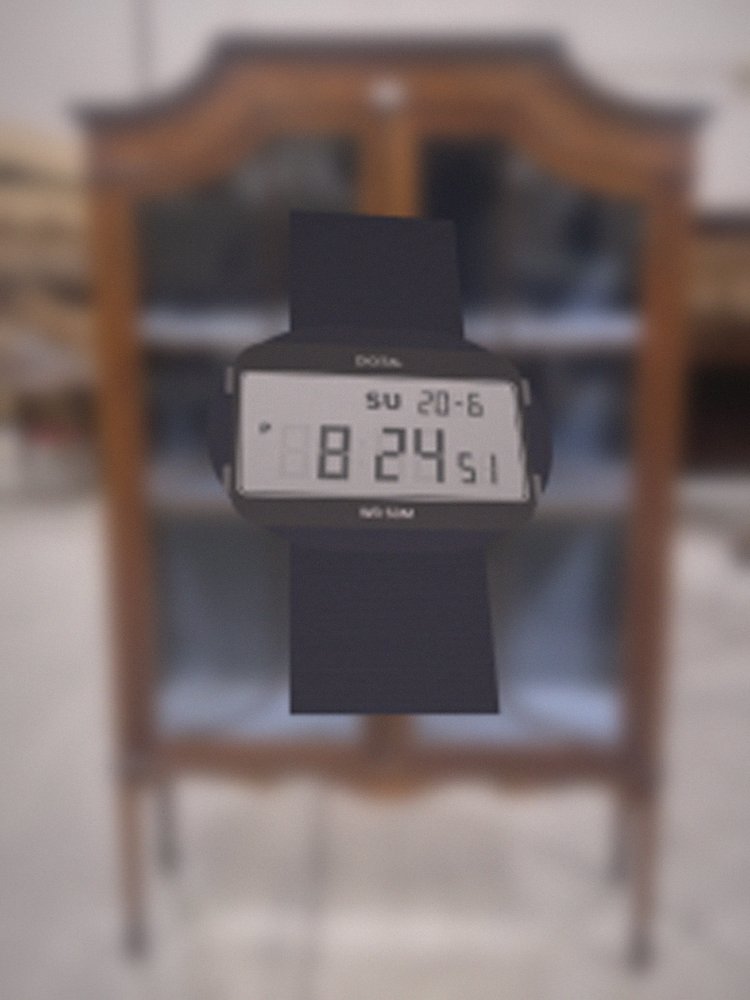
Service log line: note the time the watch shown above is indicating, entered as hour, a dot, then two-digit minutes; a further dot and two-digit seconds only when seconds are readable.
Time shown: 8.24.51
